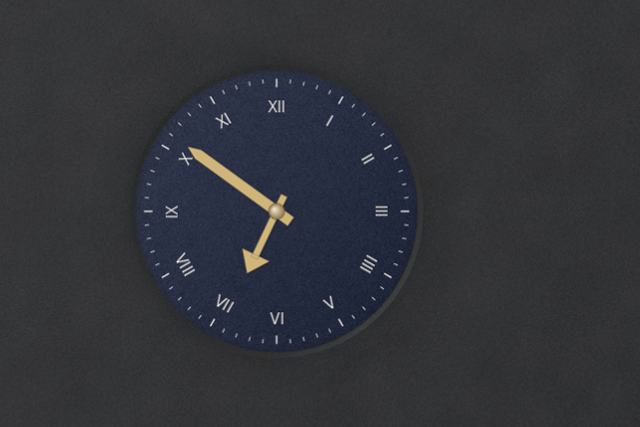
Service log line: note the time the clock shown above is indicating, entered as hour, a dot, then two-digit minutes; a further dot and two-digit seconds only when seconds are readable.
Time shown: 6.51
